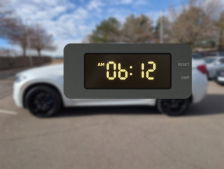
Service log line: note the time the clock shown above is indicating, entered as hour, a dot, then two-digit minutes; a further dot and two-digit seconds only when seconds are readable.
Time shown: 6.12
